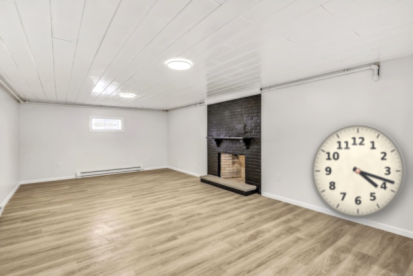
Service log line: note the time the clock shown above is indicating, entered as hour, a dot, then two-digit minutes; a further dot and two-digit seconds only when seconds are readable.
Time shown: 4.18
